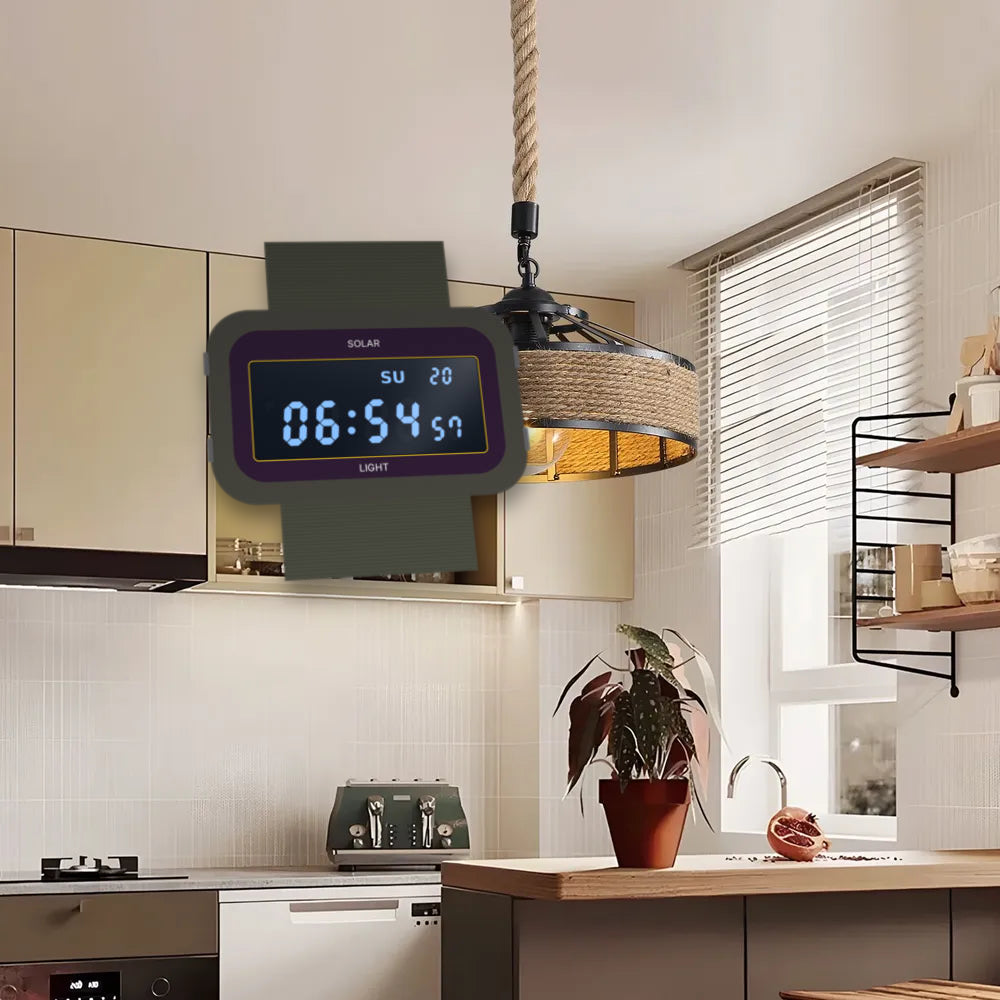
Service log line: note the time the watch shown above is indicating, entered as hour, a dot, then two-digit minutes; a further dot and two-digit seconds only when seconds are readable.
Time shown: 6.54.57
